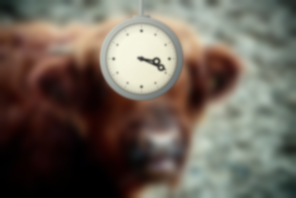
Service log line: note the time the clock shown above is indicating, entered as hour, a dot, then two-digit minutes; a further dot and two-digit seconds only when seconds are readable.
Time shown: 3.19
